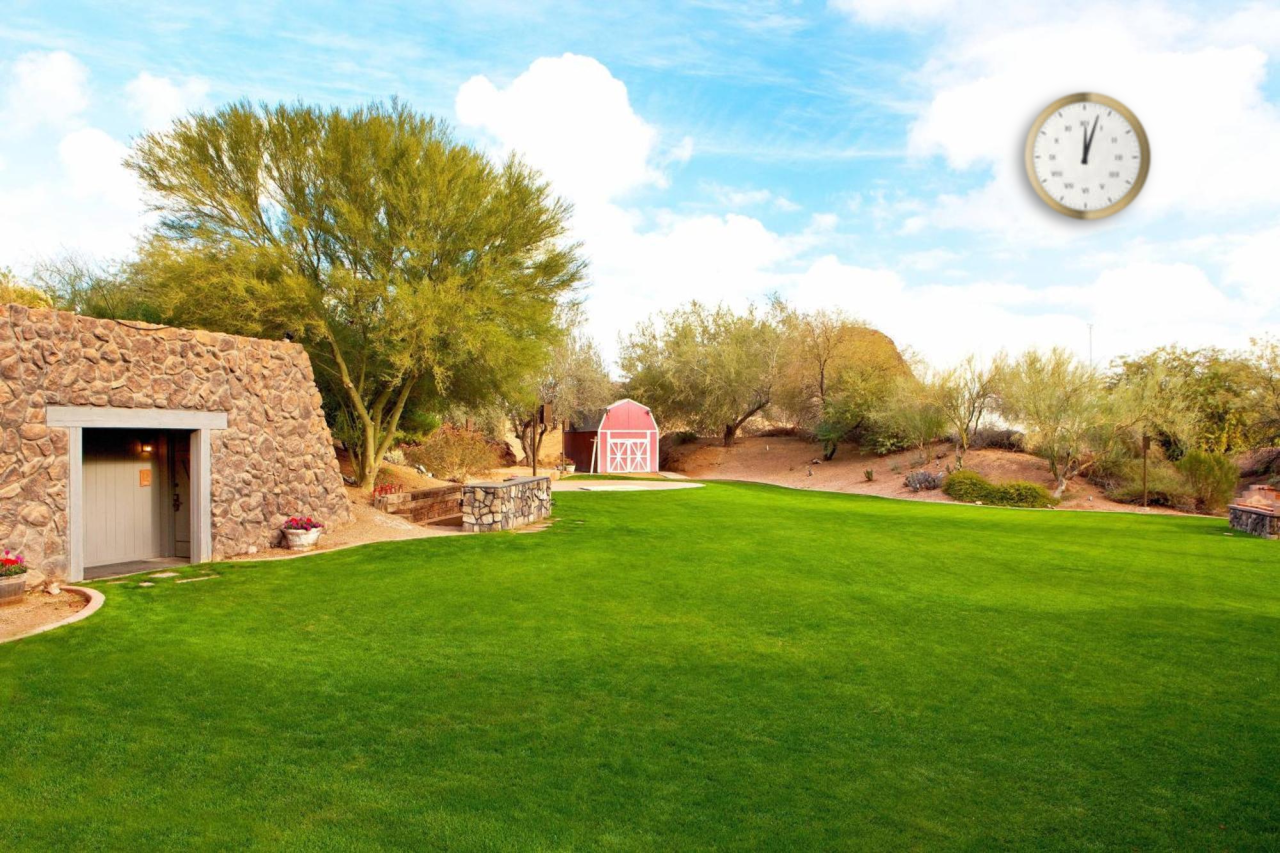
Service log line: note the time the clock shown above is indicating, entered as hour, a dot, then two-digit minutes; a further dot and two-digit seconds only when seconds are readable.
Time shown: 12.03
